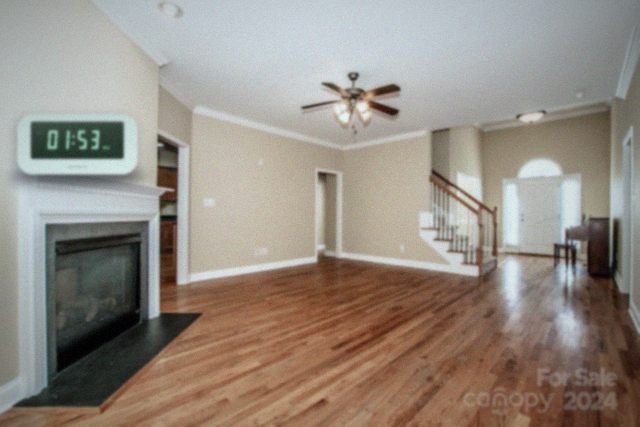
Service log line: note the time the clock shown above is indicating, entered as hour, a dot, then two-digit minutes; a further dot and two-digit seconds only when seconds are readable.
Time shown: 1.53
